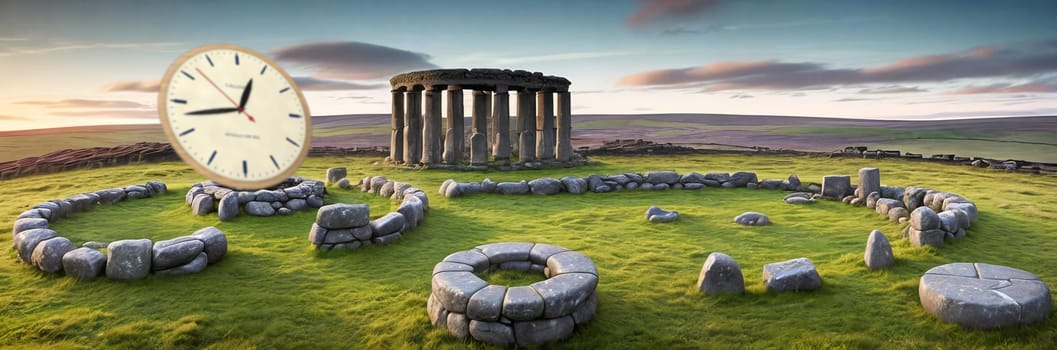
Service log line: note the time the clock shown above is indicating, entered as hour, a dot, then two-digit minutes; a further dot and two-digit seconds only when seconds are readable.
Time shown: 12.42.52
